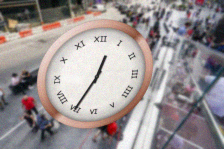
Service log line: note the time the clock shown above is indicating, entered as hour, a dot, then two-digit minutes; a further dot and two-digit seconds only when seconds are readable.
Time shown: 12.35
